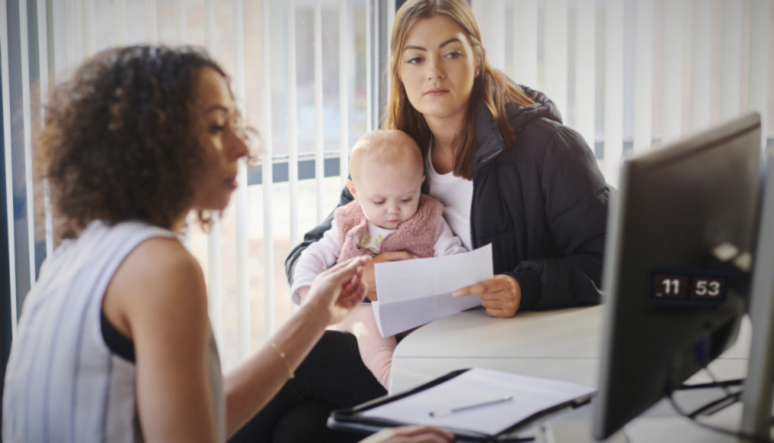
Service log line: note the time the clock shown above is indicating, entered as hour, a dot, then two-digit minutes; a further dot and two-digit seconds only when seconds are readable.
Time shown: 11.53
